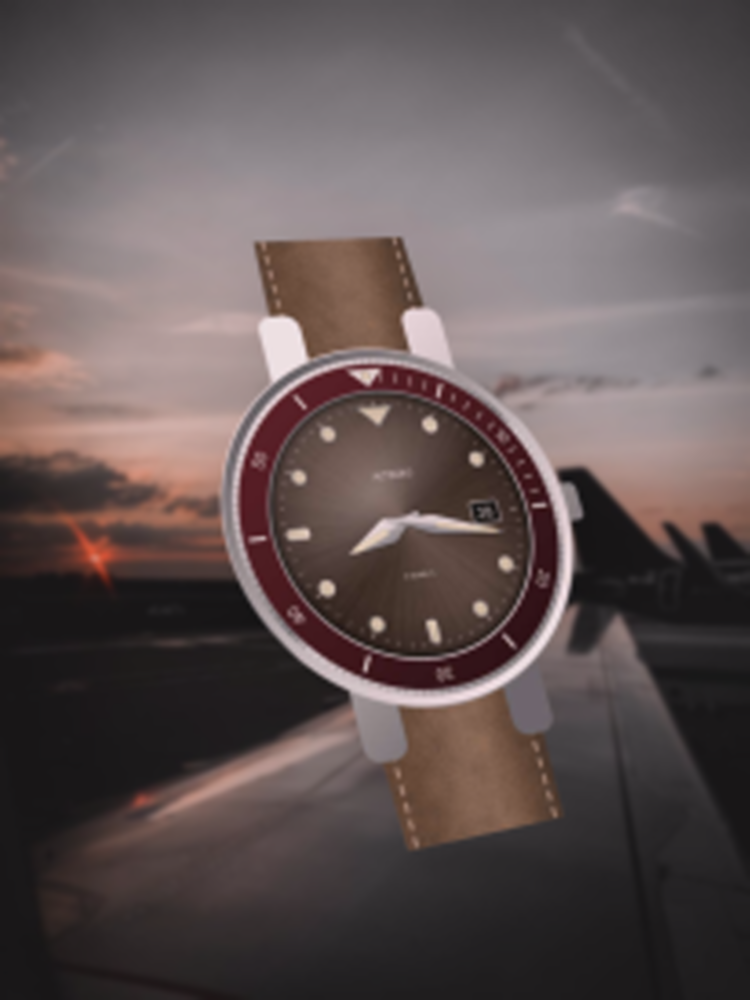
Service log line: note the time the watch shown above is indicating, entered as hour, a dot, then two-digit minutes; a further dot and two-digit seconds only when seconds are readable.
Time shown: 8.17
